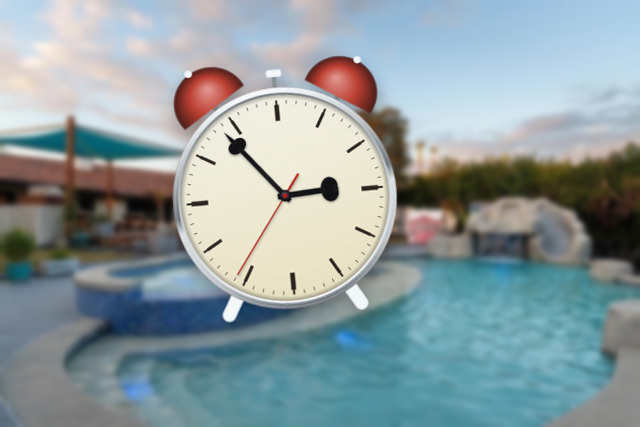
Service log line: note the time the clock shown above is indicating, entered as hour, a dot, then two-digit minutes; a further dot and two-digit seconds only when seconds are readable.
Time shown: 2.53.36
